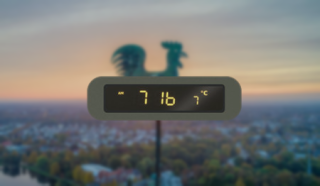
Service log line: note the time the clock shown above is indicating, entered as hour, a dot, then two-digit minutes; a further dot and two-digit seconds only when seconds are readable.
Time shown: 7.16
